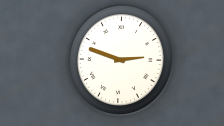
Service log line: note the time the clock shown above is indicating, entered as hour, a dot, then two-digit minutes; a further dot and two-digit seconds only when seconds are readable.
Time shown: 2.48
